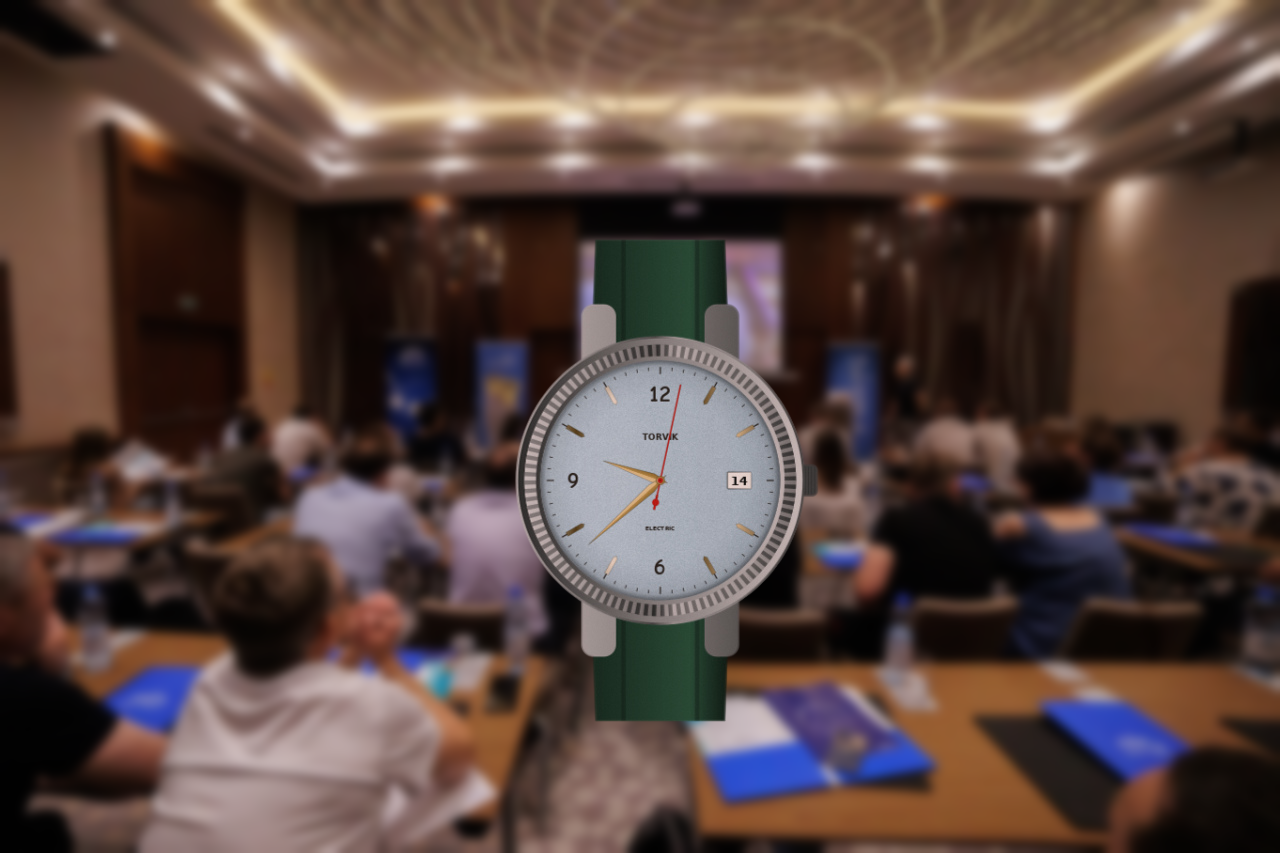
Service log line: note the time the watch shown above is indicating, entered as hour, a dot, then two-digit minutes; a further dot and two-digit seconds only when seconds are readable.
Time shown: 9.38.02
